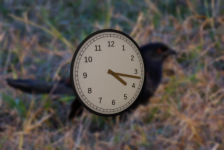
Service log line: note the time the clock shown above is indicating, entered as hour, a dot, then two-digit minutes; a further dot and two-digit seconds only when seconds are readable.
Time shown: 4.17
